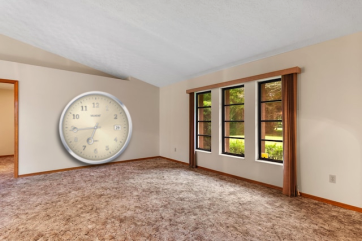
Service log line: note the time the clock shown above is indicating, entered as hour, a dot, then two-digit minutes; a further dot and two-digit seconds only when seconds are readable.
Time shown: 6.44
